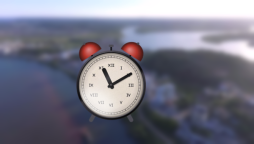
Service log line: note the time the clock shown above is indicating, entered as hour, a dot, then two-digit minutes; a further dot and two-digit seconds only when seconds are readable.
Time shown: 11.10
